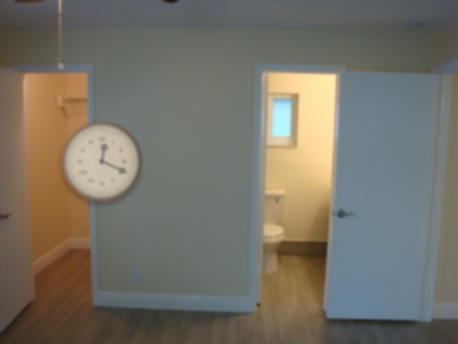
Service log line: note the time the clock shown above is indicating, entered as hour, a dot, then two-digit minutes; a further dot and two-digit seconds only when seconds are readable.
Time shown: 12.19
